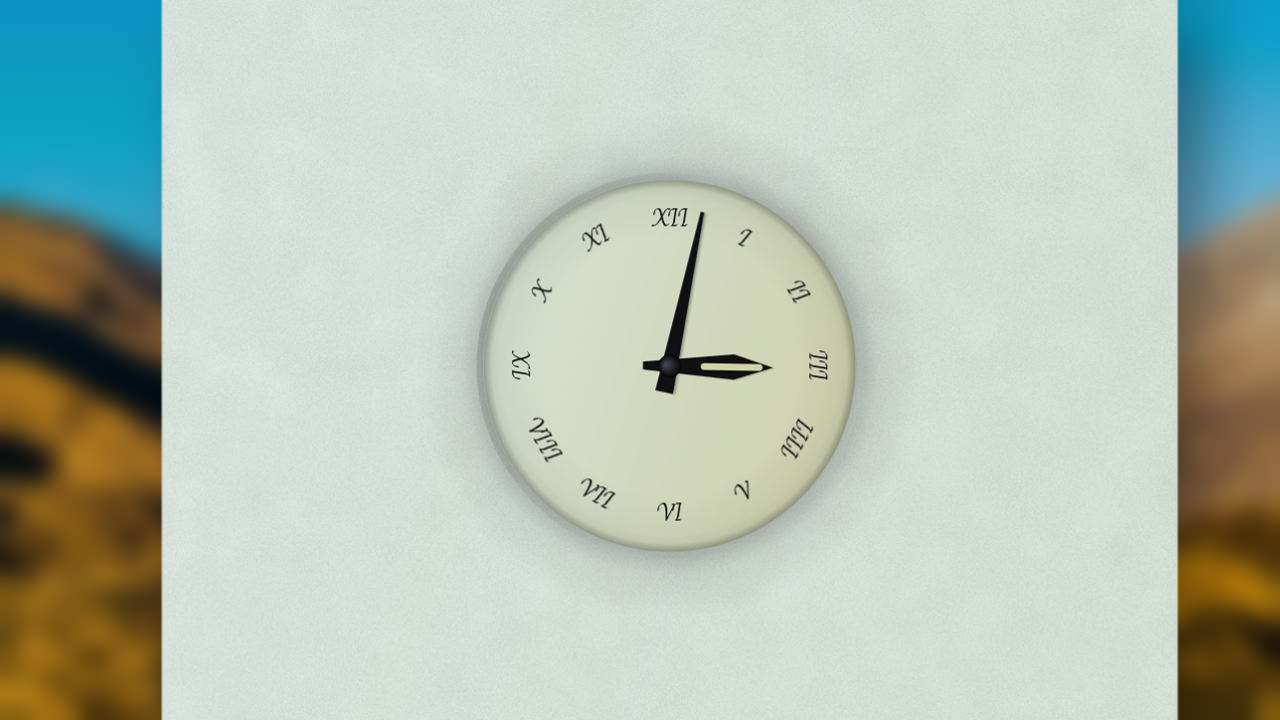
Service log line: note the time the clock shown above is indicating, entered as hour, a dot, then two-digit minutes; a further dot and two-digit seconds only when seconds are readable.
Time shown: 3.02
